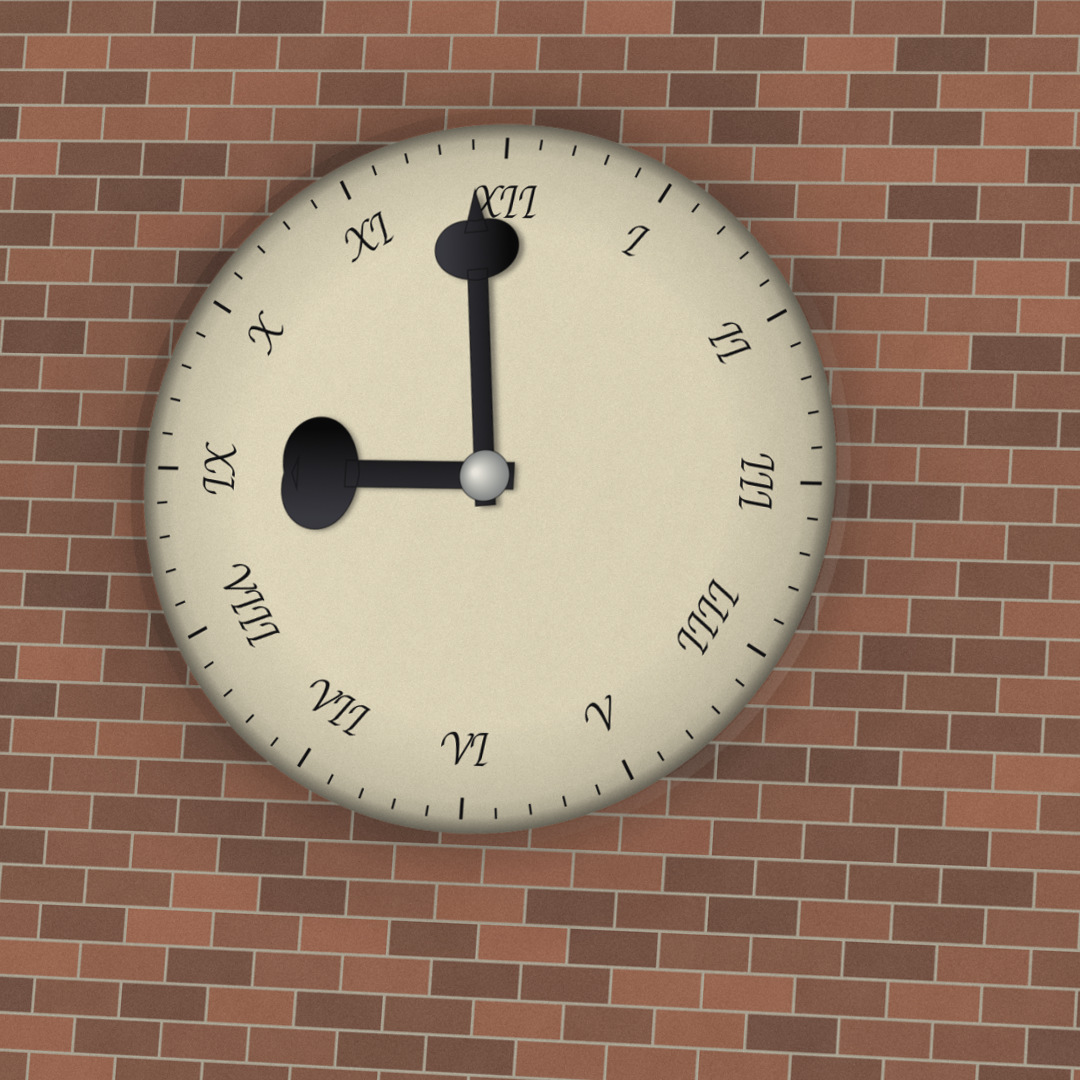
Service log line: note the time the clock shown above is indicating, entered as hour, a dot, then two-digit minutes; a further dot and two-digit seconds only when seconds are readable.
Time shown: 8.59
